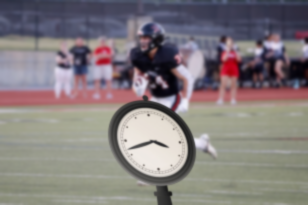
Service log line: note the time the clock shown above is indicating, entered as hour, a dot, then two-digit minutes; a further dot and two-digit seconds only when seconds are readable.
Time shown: 3.42
